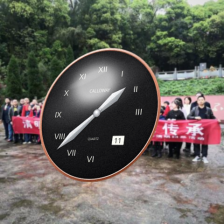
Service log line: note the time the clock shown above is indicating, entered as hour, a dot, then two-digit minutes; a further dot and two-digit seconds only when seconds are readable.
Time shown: 1.38
